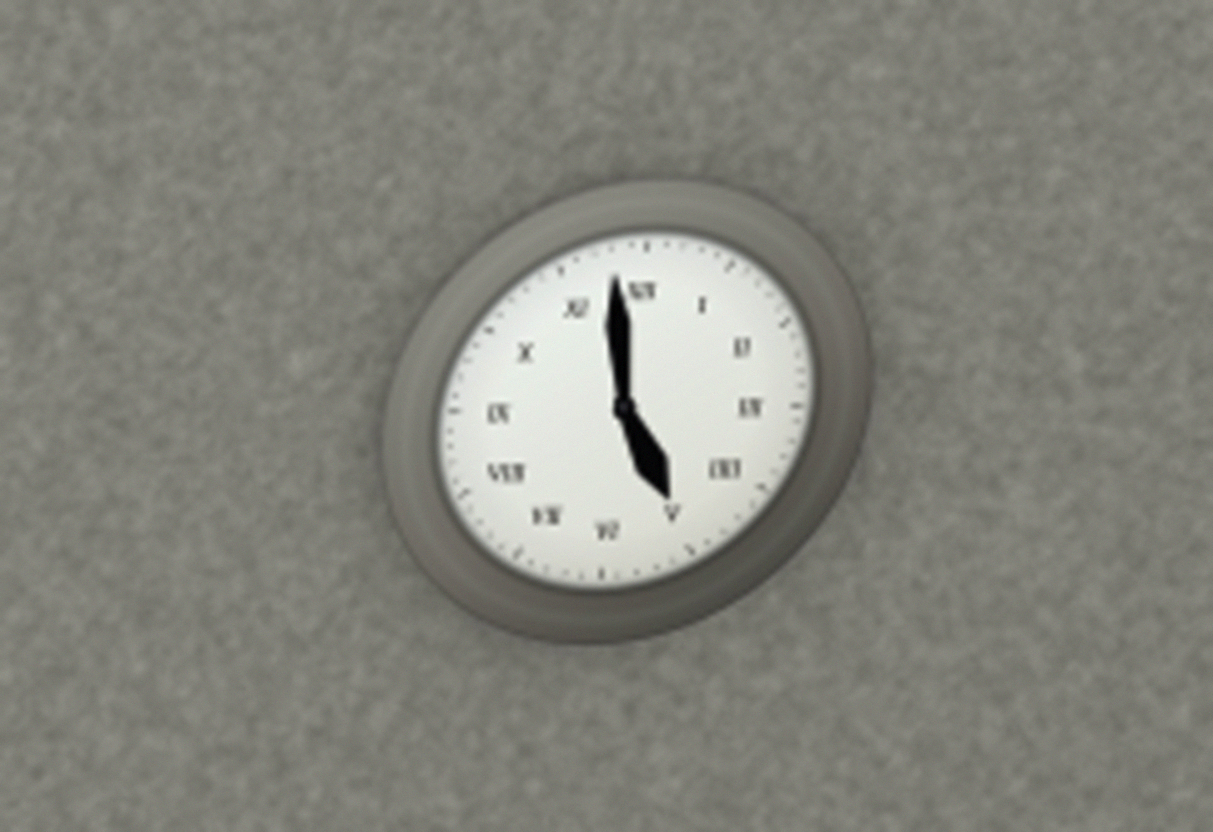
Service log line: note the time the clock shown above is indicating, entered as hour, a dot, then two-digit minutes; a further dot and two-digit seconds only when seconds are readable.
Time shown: 4.58
